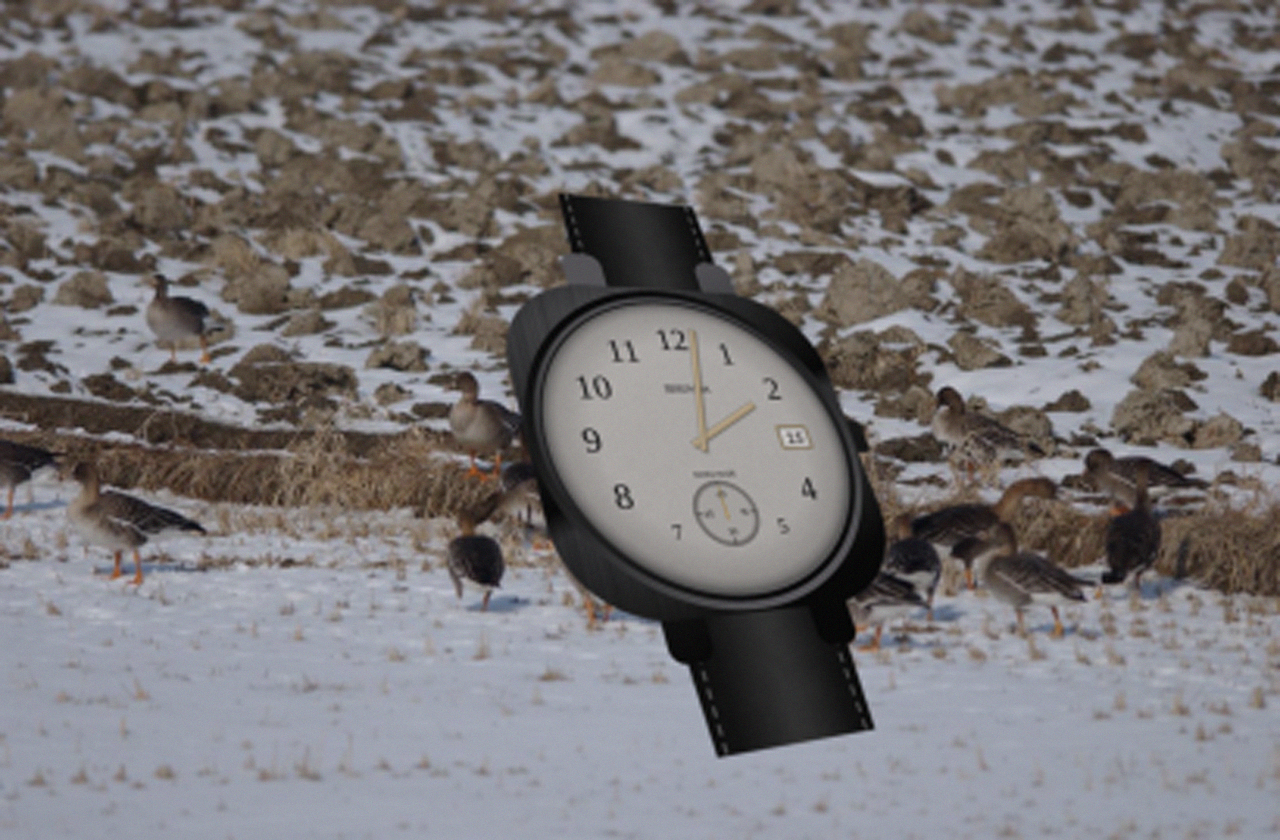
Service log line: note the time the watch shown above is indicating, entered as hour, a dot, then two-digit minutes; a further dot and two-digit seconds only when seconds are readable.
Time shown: 2.02
